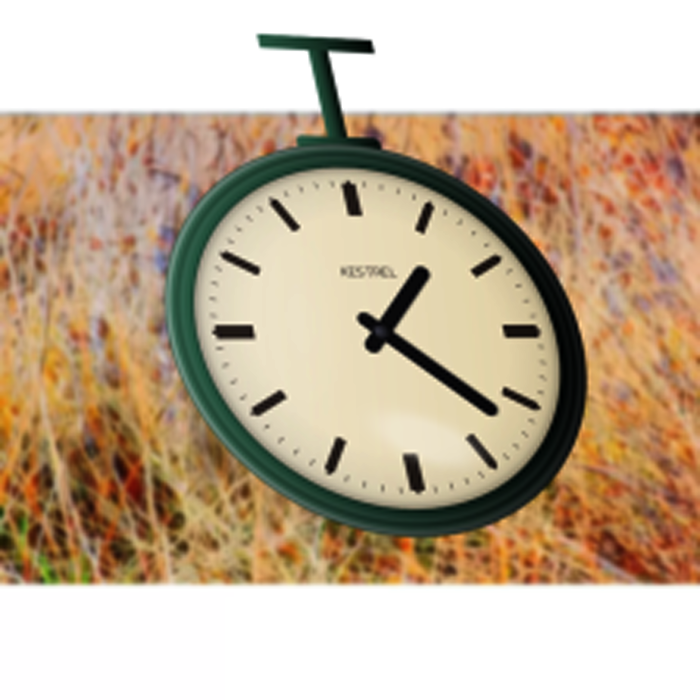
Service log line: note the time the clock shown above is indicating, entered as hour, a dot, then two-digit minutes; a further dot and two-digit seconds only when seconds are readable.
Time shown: 1.22
